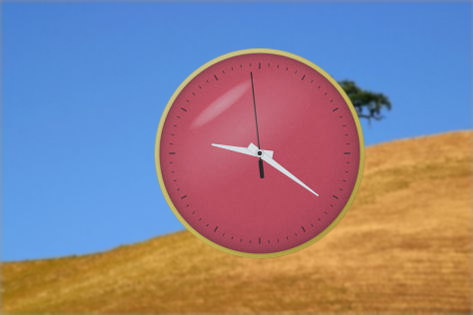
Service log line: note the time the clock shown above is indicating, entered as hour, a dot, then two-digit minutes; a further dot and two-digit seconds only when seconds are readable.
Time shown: 9.20.59
